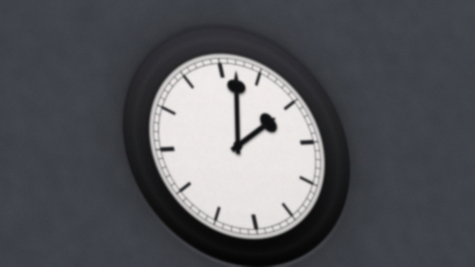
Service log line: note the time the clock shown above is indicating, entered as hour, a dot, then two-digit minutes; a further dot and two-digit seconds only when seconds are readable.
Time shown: 2.02
